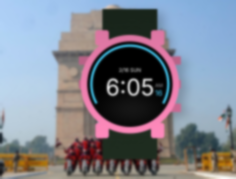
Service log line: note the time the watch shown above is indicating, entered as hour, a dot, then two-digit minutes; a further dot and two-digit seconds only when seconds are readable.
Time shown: 6.05
